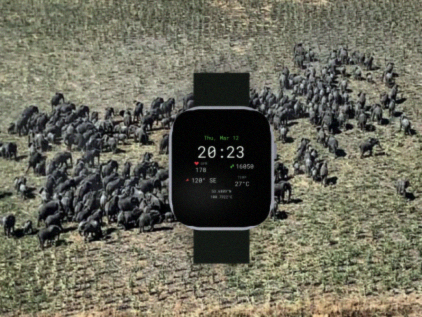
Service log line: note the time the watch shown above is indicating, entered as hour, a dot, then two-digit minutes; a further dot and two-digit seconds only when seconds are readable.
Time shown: 20.23
